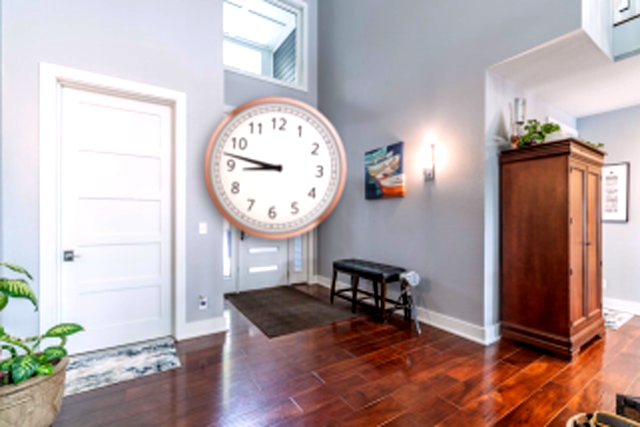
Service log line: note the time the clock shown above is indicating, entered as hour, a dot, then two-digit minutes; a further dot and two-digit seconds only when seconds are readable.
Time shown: 8.47
